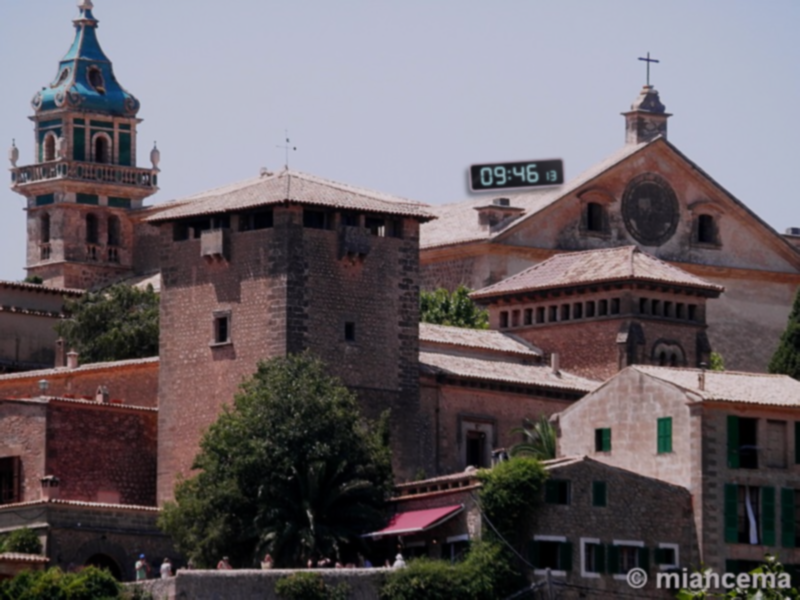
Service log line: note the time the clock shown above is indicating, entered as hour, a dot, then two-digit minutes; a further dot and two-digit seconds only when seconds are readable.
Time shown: 9.46
